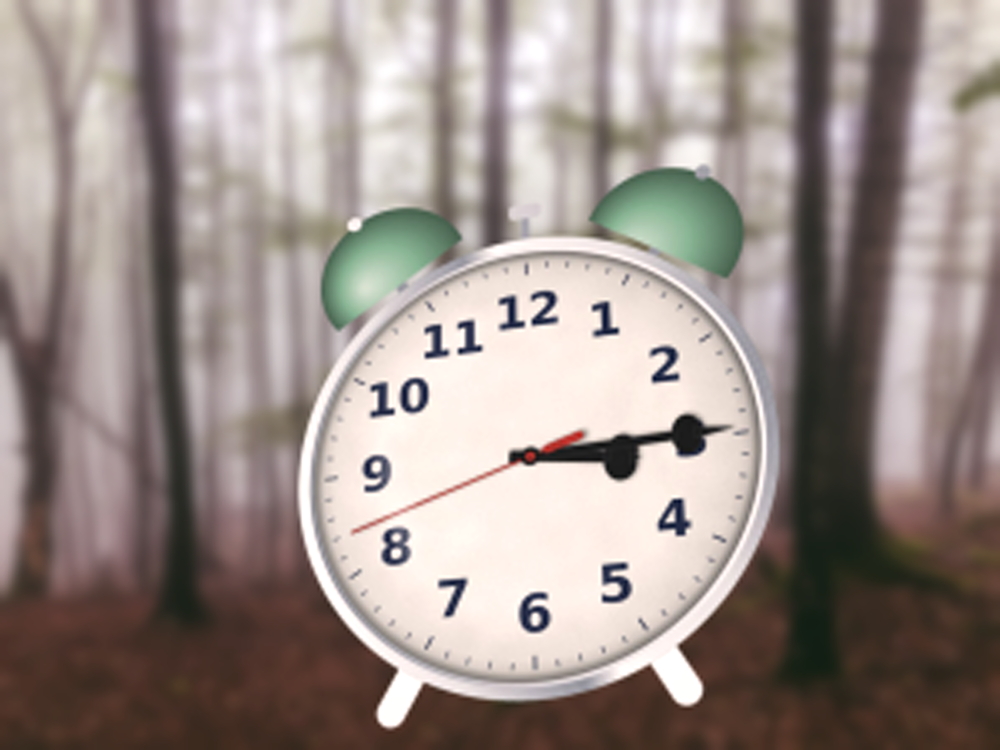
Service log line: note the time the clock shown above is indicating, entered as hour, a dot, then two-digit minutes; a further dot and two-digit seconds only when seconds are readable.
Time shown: 3.14.42
